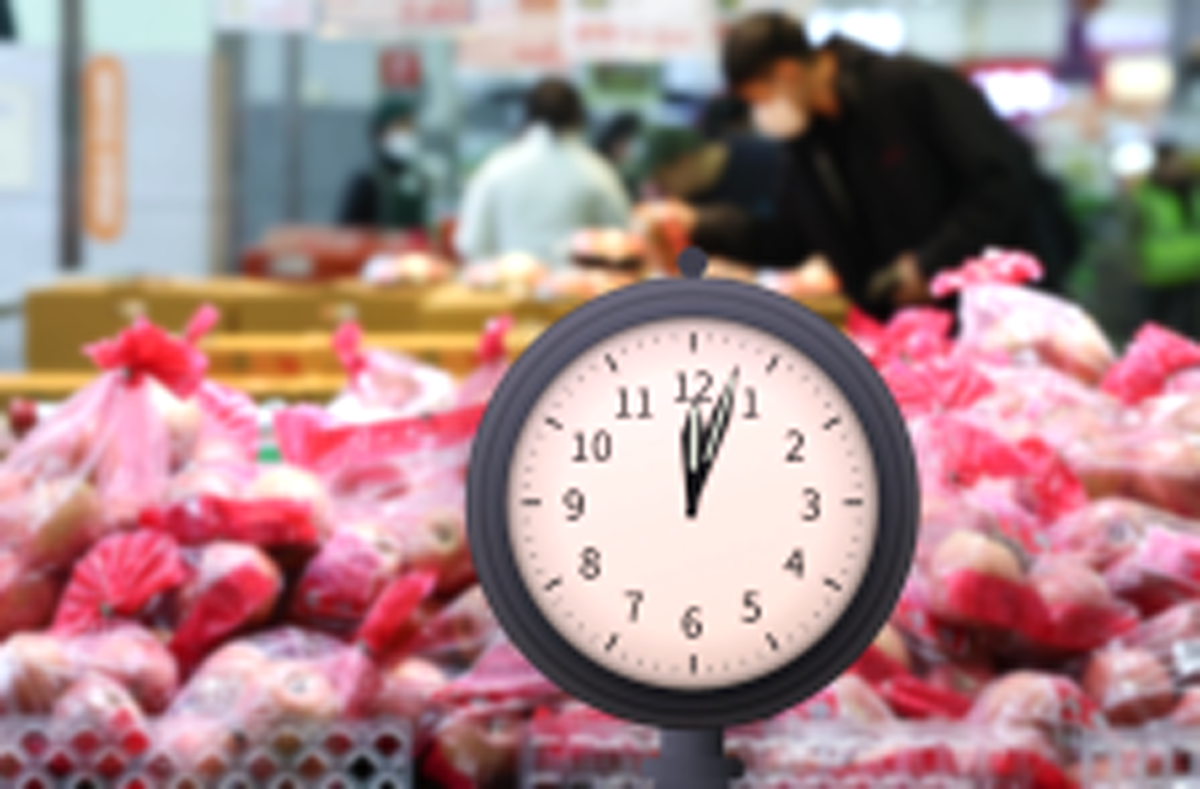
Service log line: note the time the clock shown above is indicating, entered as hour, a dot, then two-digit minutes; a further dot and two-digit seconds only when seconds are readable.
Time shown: 12.03
